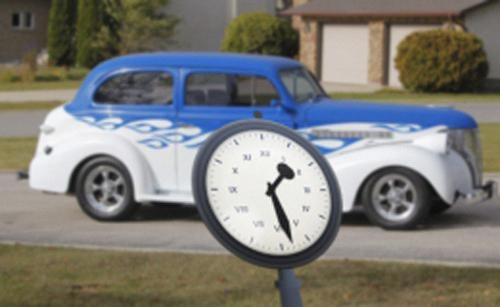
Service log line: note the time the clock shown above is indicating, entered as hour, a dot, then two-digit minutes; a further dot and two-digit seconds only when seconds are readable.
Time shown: 1.28
